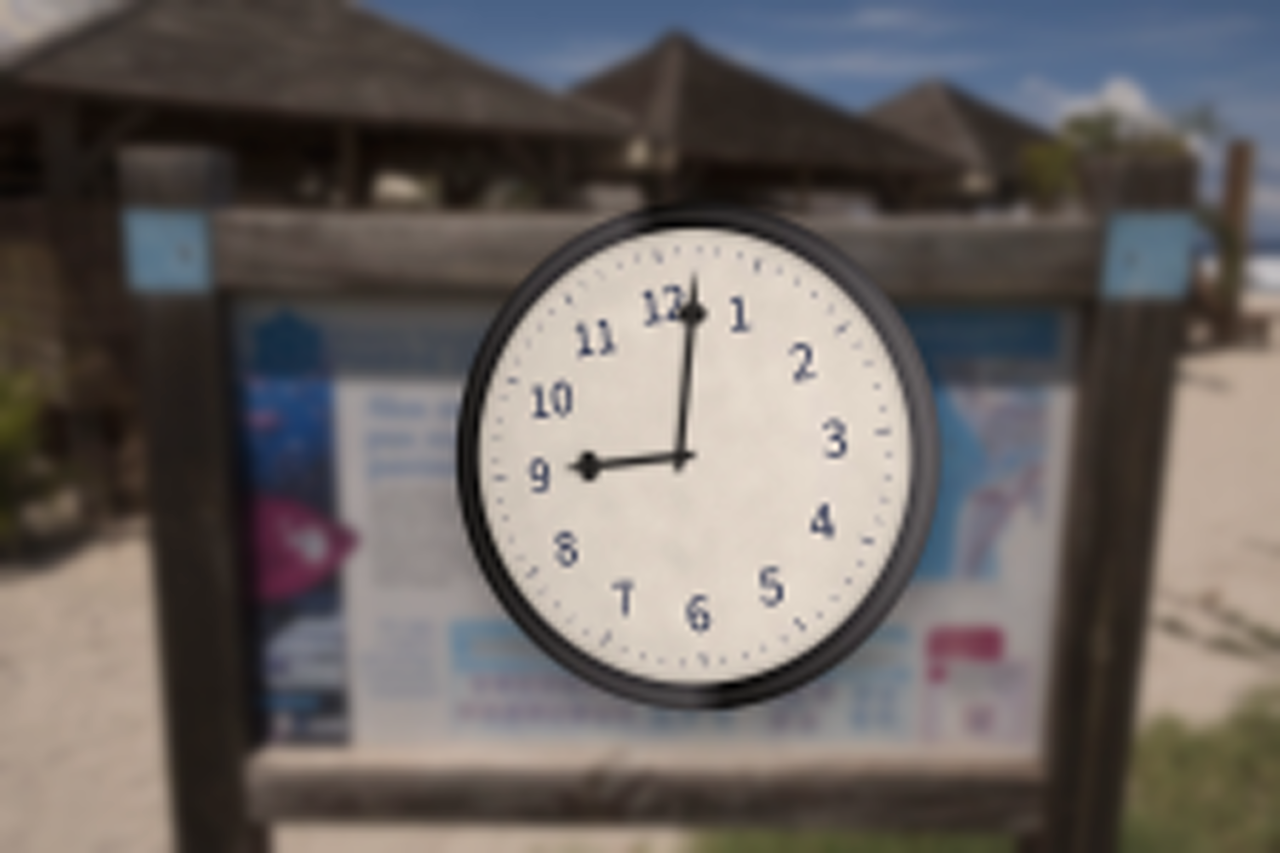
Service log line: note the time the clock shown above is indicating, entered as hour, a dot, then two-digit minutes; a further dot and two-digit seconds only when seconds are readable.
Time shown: 9.02
